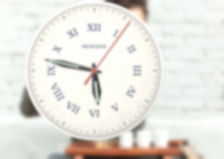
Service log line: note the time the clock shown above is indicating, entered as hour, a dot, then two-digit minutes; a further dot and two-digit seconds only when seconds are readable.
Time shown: 5.47.06
